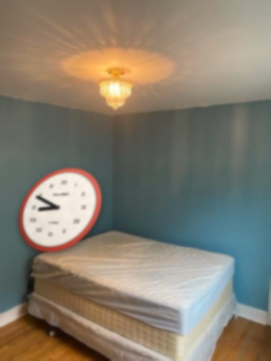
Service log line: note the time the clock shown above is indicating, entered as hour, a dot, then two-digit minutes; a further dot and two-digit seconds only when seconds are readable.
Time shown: 8.49
